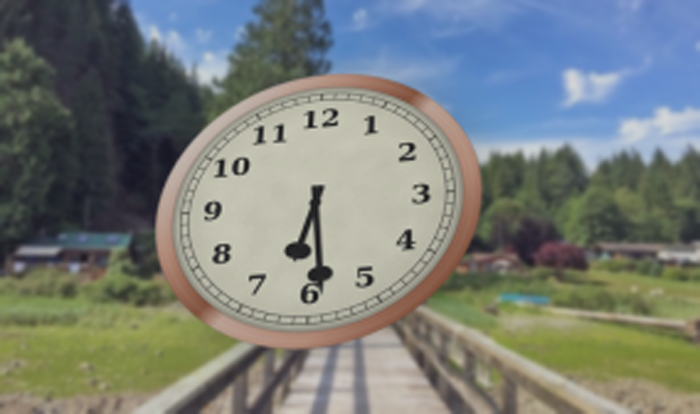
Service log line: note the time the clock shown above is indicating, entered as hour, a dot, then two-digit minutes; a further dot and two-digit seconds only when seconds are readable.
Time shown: 6.29
